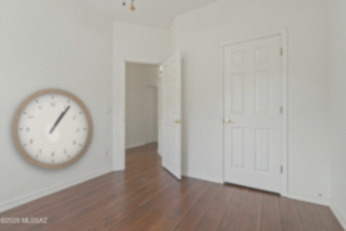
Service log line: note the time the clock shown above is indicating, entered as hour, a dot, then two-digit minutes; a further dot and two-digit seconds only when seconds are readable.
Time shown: 1.06
